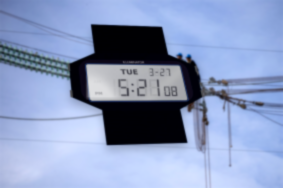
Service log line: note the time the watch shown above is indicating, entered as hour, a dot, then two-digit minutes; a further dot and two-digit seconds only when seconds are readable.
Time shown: 5.21.08
